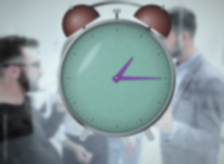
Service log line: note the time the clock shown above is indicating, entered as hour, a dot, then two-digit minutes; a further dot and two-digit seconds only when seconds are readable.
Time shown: 1.15
